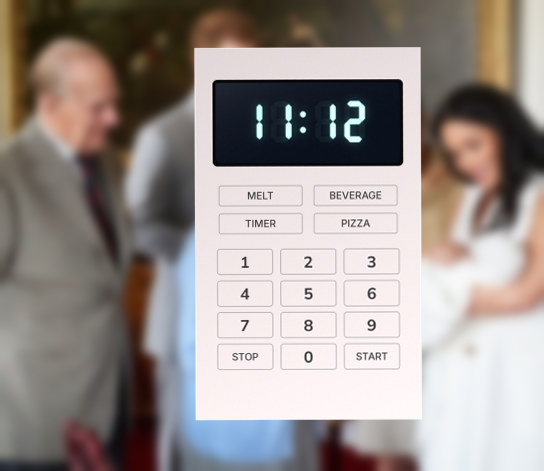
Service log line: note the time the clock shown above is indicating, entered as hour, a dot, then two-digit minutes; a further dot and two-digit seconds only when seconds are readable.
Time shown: 11.12
